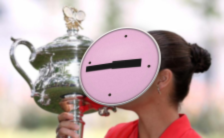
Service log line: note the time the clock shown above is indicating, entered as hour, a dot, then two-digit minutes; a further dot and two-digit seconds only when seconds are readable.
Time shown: 2.43
